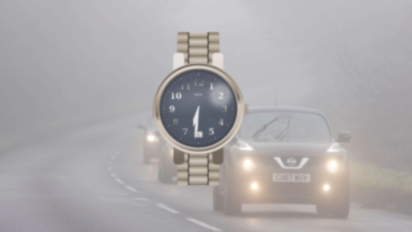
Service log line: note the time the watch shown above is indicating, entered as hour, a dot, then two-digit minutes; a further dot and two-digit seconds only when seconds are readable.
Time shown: 6.31
